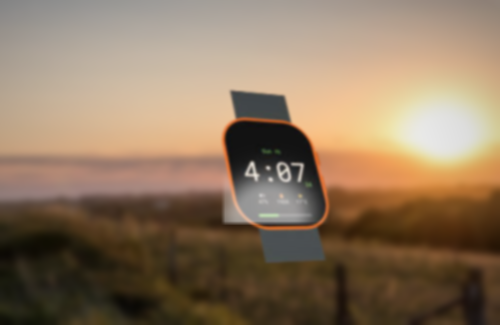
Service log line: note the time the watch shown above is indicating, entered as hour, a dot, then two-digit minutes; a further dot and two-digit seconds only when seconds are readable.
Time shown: 4.07
